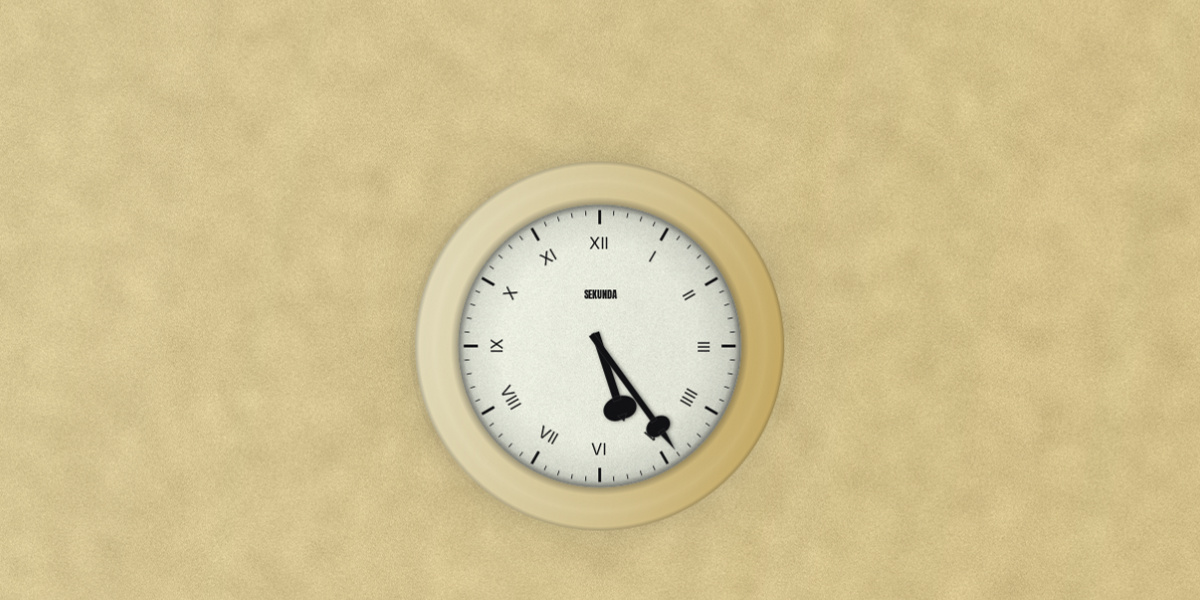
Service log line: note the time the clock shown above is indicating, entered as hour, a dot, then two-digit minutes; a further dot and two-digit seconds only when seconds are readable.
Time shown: 5.24
